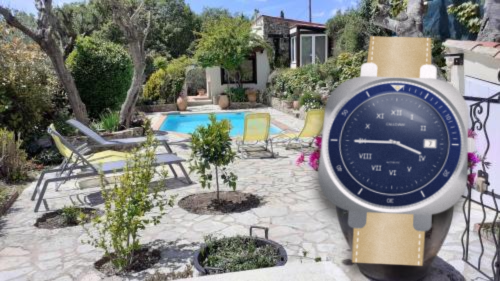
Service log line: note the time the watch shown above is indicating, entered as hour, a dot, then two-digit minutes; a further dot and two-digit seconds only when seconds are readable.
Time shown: 3.45
